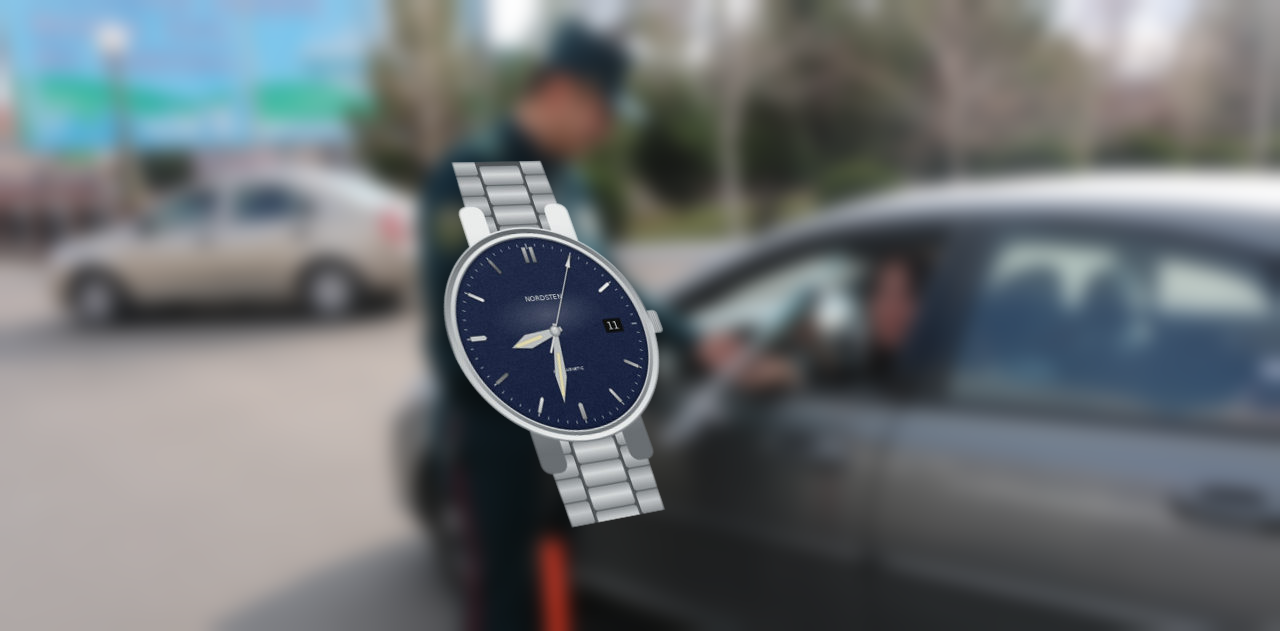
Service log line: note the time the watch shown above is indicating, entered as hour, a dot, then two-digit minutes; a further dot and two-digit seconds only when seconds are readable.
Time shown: 8.32.05
